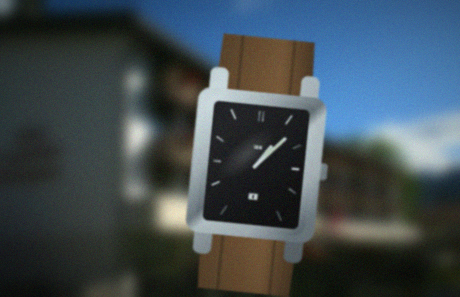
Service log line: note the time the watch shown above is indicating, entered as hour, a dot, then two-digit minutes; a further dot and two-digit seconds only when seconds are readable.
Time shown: 1.07
